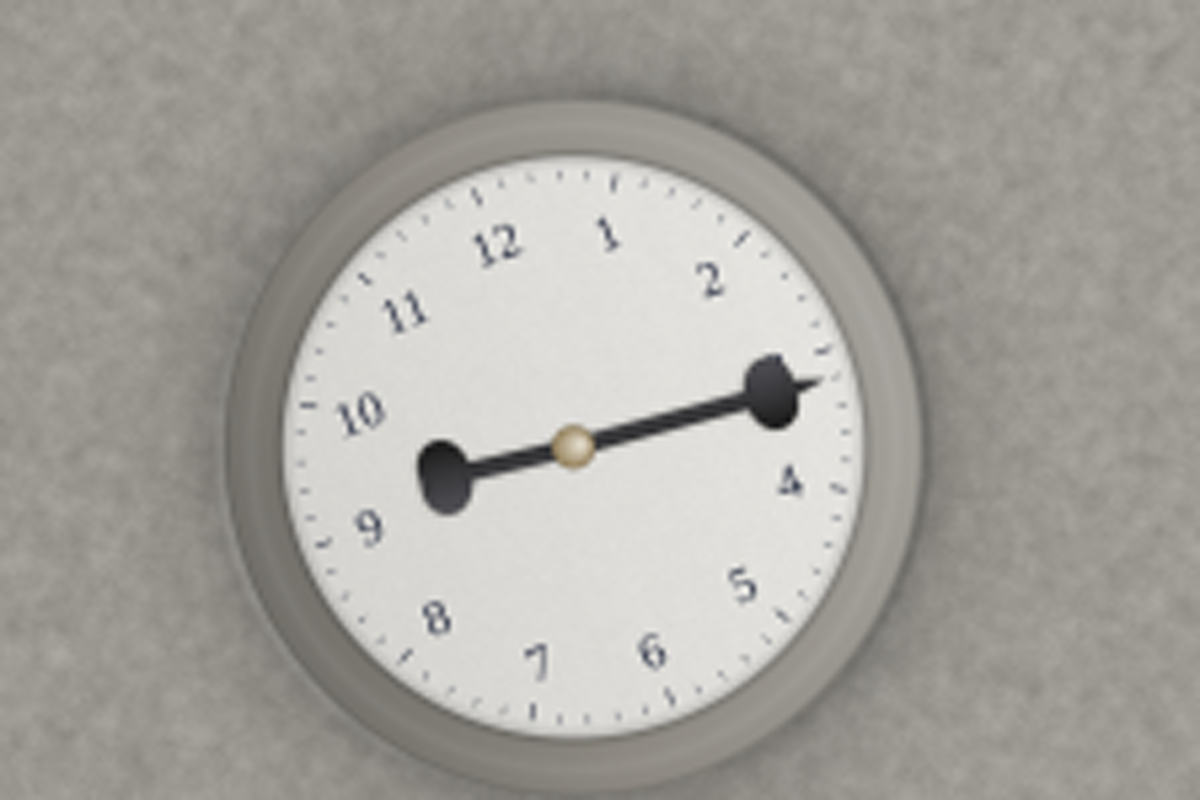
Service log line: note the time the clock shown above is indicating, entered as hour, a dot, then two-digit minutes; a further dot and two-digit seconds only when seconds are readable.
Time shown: 9.16
